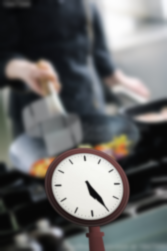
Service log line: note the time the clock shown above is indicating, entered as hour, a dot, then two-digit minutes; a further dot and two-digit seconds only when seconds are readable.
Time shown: 5.25
